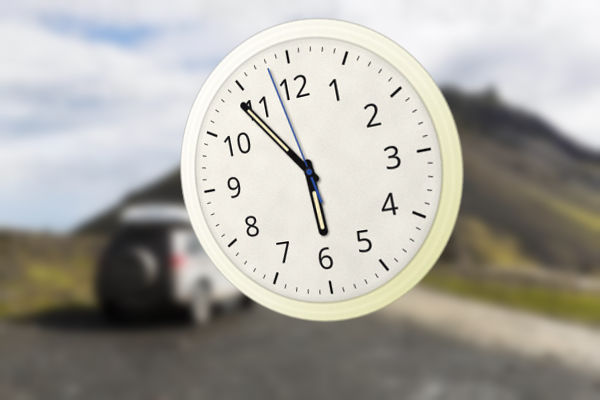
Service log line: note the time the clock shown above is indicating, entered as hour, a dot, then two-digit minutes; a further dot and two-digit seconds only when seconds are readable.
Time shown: 5.53.58
